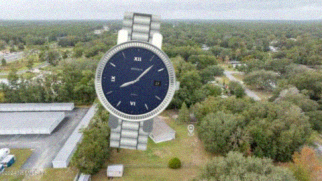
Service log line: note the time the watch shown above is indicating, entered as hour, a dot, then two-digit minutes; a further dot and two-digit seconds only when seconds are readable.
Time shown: 8.07
